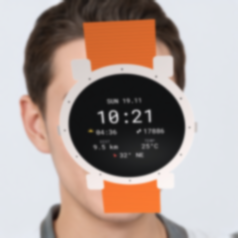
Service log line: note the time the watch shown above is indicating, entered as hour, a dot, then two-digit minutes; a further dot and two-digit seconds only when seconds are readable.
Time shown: 10.21
